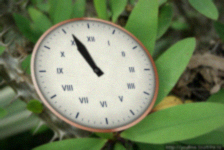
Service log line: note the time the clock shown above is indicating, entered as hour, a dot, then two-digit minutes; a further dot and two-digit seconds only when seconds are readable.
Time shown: 10.56
